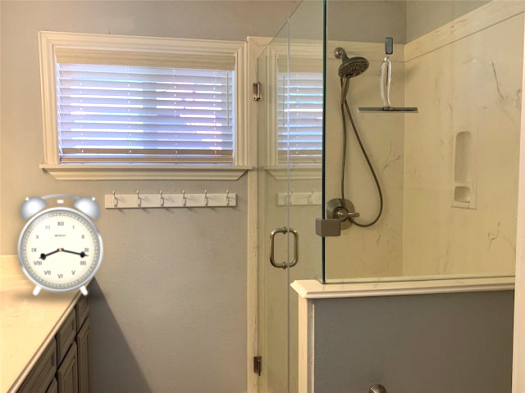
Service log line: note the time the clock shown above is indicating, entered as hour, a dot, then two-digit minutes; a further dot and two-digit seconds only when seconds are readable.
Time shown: 8.17
